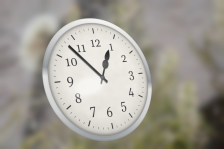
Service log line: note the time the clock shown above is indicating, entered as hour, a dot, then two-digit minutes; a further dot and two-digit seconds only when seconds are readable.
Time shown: 12.53
